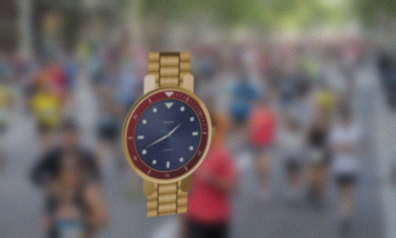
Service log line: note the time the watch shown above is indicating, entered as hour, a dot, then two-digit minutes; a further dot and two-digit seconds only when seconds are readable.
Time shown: 1.41
